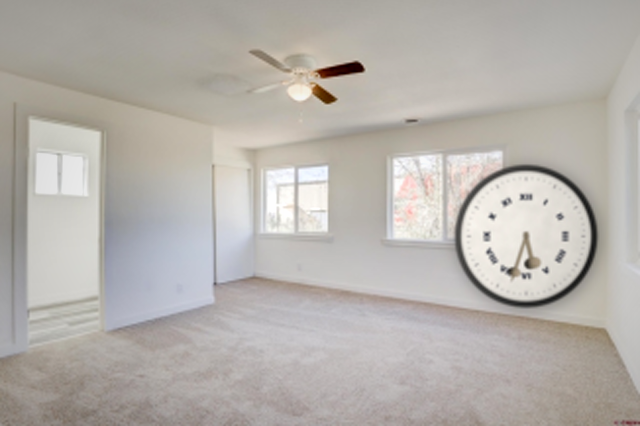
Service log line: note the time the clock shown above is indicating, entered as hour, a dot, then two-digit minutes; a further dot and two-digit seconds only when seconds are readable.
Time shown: 5.33
